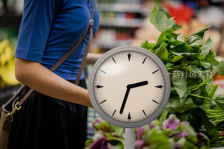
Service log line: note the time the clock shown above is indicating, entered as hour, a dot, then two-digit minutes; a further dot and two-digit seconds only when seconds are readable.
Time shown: 2.33
